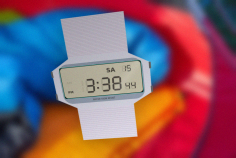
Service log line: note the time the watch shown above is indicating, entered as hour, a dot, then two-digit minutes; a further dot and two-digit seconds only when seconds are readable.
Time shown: 3.38.44
